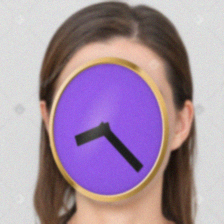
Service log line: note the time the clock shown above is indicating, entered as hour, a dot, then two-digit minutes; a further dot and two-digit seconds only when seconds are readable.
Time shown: 8.22
